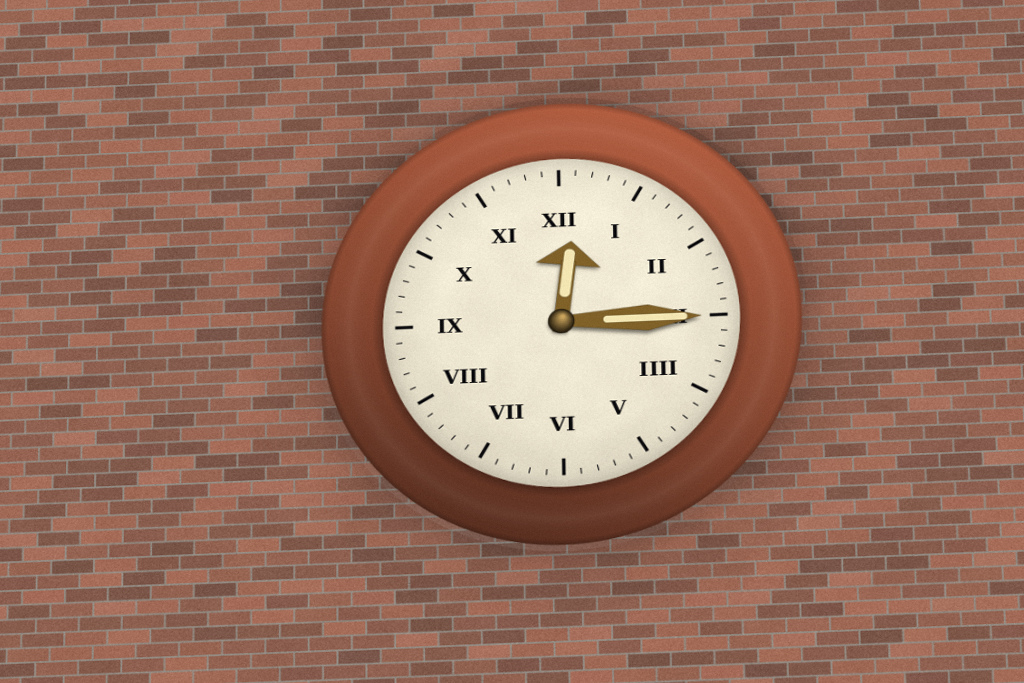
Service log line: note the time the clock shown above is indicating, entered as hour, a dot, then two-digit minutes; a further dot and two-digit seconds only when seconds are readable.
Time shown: 12.15
